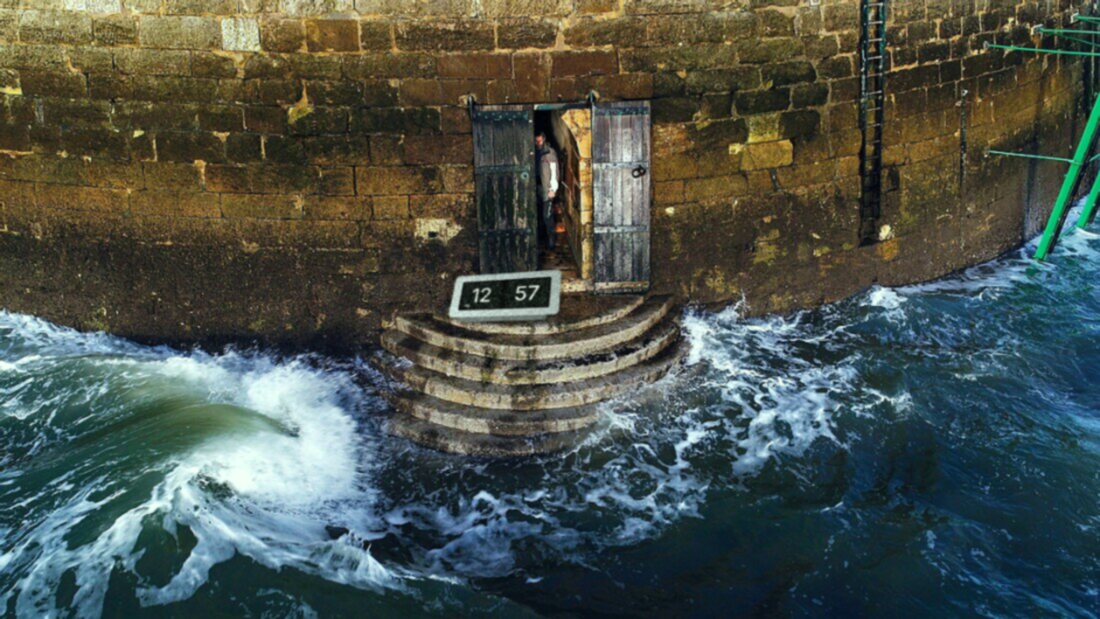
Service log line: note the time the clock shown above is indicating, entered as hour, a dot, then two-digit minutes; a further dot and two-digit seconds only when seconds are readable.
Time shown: 12.57
